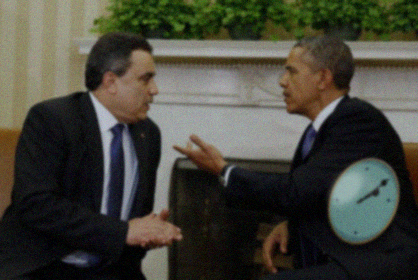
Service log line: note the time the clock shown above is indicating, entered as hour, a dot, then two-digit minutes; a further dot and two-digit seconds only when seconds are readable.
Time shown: 2.09
